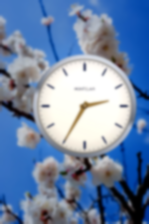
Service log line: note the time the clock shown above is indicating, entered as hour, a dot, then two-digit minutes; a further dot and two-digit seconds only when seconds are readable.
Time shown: 2.35
